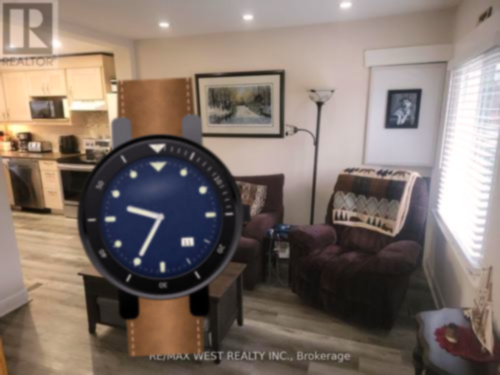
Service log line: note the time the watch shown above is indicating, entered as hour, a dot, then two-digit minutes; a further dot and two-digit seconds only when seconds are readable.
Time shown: 9.35
